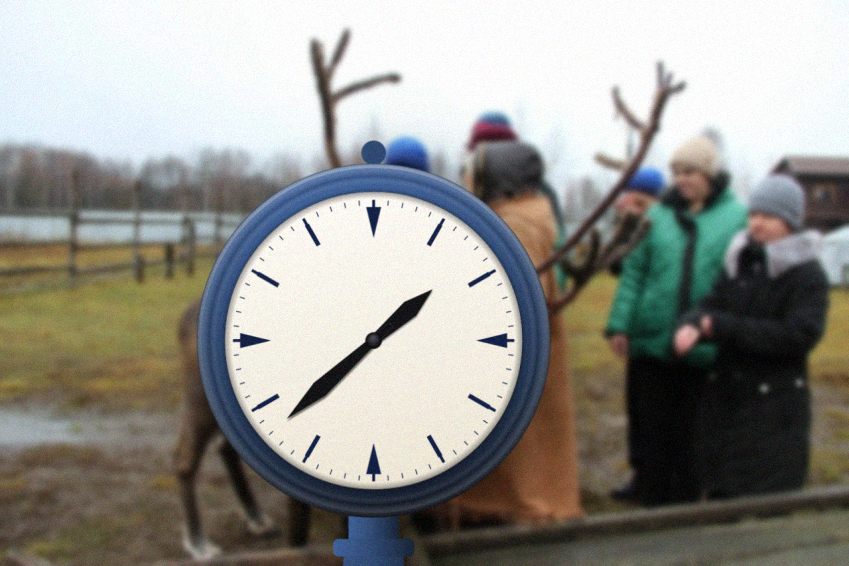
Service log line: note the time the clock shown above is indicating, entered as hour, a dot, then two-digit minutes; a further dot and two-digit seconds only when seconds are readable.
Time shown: 1.38
